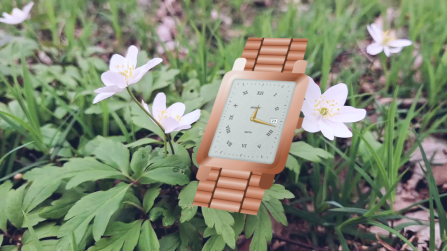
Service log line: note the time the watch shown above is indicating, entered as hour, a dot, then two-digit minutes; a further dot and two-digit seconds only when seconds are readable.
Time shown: 12.17
